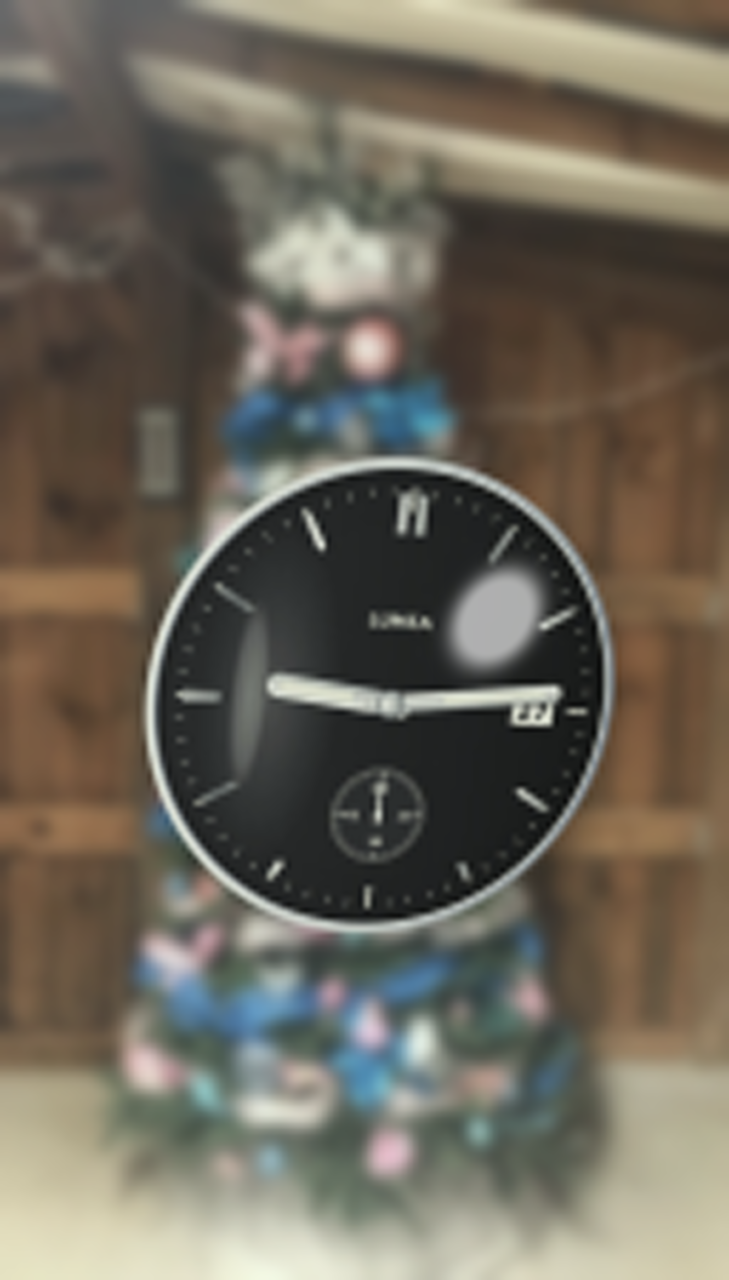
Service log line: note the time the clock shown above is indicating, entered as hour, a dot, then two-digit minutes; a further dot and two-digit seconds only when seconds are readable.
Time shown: 9.14
